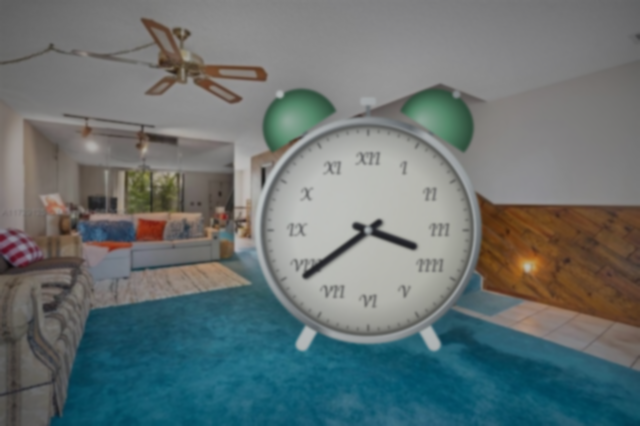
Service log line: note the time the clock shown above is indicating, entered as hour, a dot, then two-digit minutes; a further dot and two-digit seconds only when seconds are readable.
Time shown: 3.39
